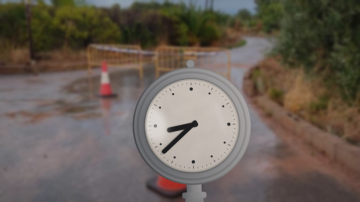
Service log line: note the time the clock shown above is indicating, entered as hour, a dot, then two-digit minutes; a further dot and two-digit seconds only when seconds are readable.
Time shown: 8.38
